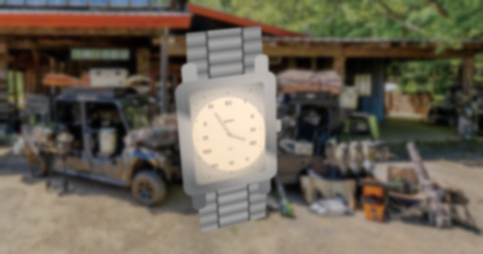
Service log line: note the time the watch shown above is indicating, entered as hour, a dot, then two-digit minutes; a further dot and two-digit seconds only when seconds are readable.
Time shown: 3.55
